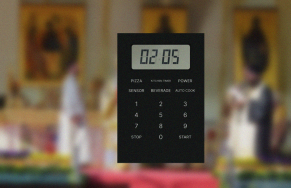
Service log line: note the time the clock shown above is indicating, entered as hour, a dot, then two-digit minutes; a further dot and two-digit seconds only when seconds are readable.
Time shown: 2.05
